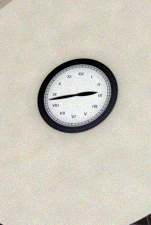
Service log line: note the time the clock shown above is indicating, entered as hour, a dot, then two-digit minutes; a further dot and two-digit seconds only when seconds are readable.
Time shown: 2.43
